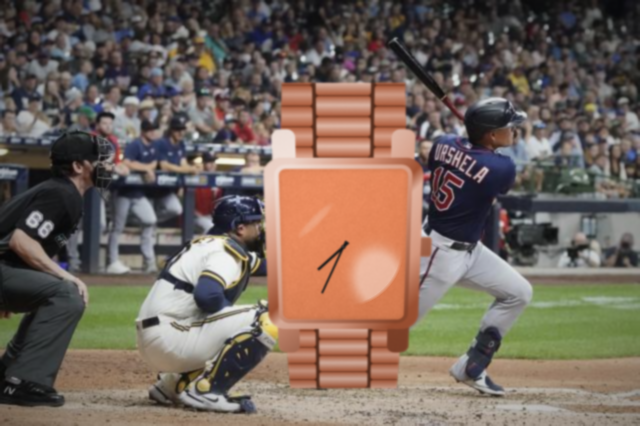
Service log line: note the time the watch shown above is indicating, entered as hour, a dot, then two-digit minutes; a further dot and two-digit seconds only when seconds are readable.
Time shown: 7.34
